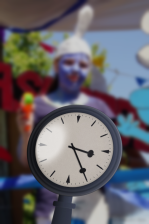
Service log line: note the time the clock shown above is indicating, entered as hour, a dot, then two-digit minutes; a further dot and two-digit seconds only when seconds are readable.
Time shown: 3.25
